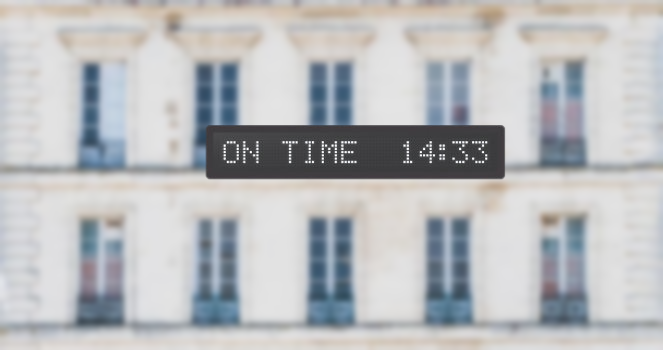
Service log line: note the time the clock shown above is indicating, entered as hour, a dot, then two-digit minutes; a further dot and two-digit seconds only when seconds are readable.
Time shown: 14.33
